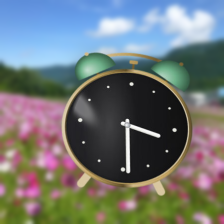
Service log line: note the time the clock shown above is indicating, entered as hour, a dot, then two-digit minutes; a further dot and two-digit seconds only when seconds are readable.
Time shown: 3.29
